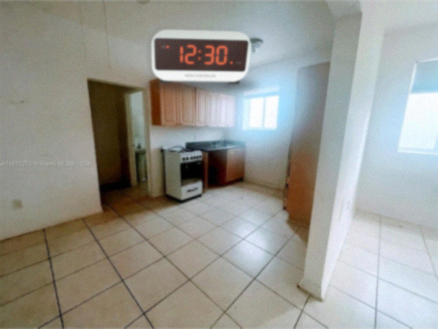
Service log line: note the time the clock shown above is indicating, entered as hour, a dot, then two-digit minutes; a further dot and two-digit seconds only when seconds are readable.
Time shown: 12.30
